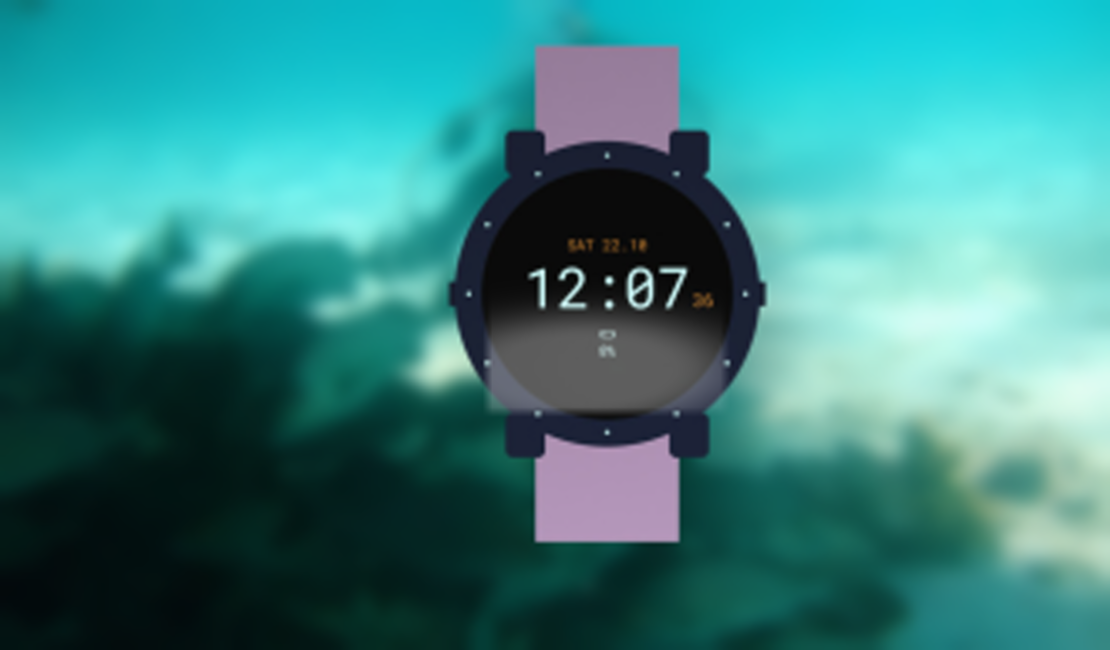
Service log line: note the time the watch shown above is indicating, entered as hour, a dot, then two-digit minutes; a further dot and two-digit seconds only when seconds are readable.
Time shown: 12.07
